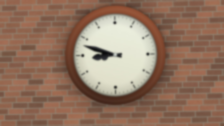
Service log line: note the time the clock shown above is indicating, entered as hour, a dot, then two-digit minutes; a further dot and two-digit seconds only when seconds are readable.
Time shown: 8.48
